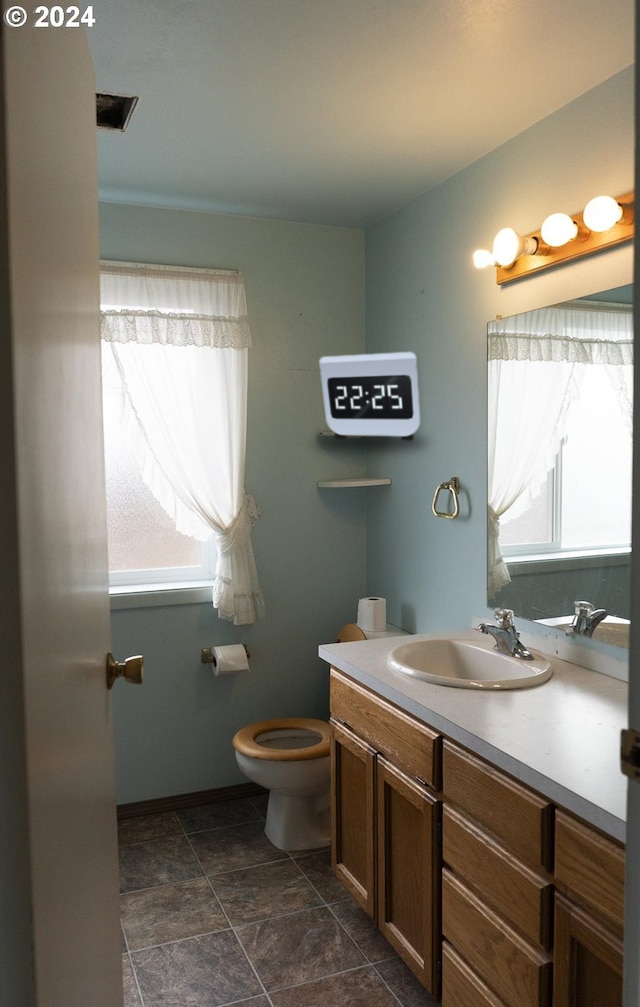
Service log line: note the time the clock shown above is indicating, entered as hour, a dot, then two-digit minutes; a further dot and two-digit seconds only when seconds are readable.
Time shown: 22.25
